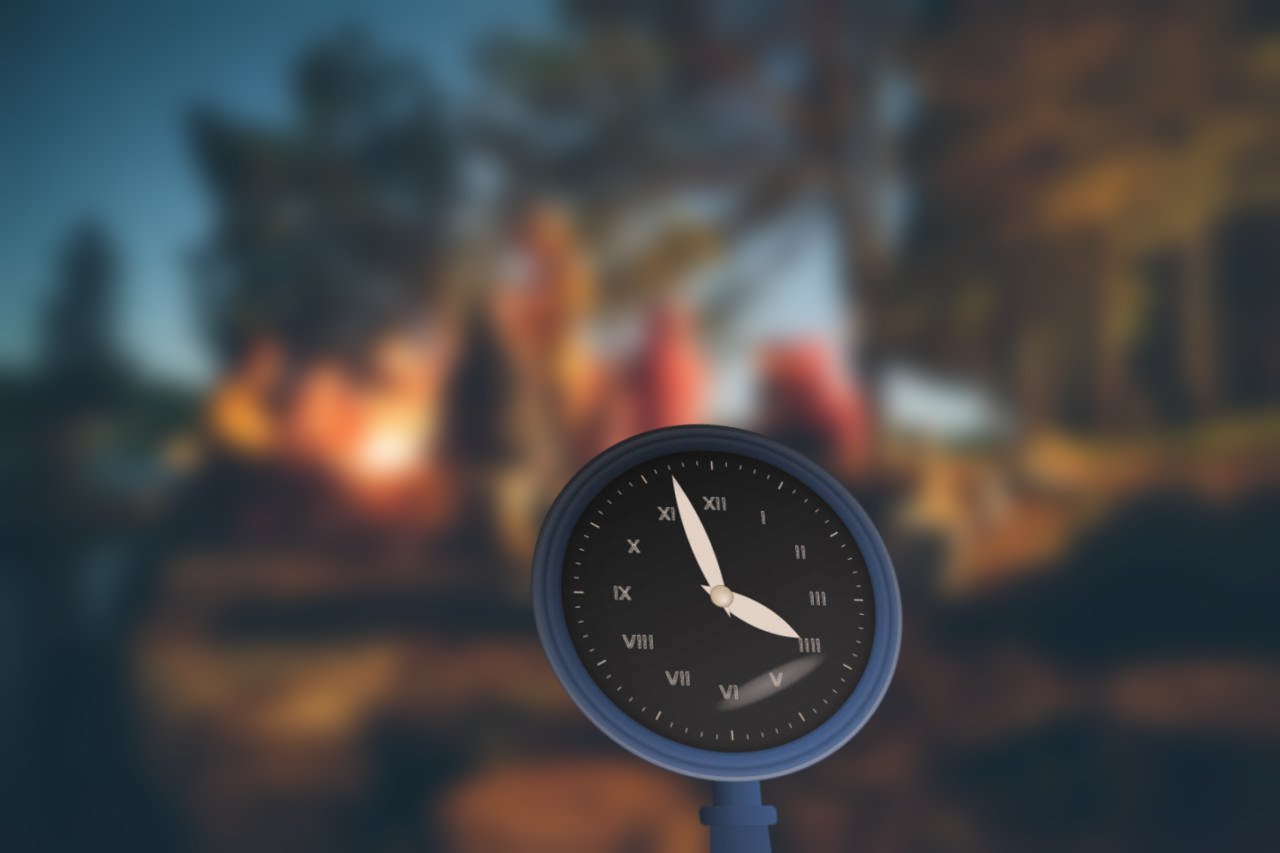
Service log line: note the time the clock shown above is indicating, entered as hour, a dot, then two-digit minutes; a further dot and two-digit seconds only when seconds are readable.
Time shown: 3.57
